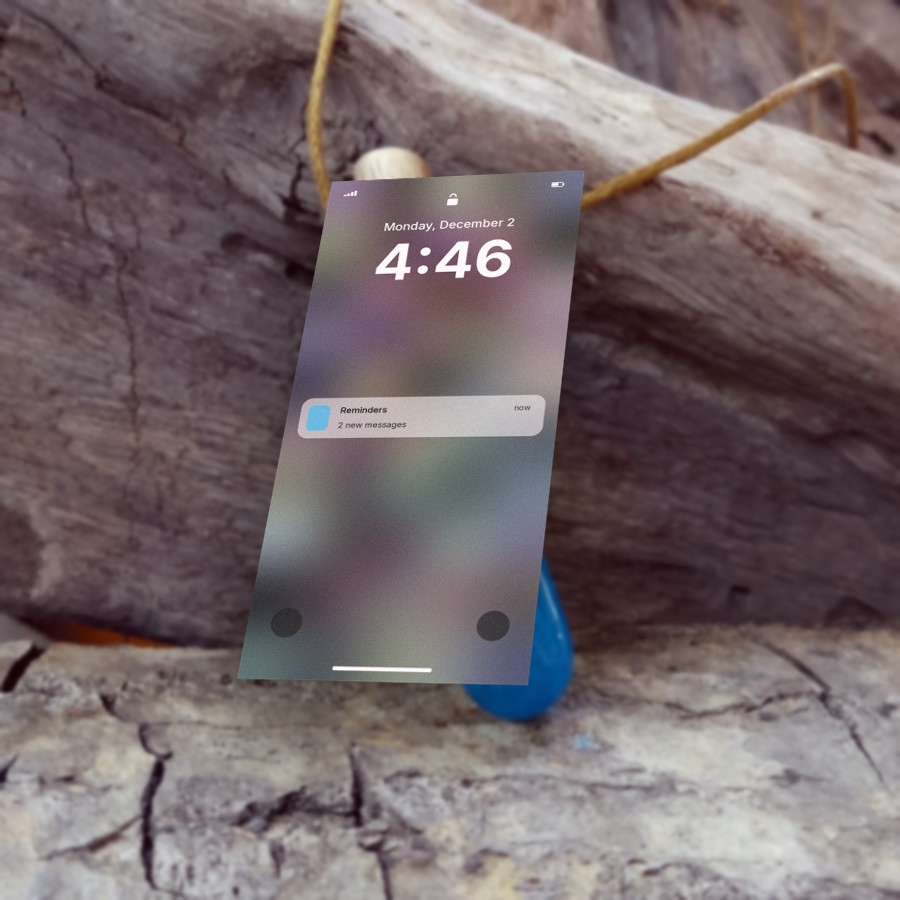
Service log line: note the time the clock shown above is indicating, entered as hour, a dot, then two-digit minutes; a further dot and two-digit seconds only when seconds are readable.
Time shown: 4.46
